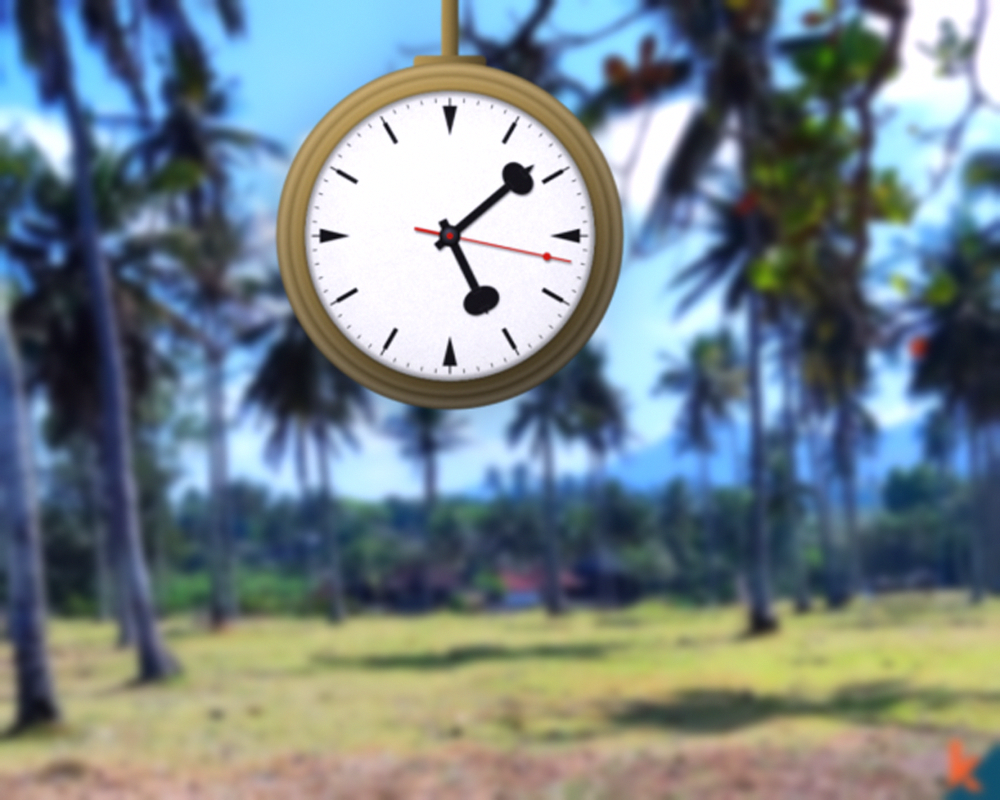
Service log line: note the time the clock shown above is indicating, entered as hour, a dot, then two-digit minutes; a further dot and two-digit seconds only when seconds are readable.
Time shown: 5.08.17
